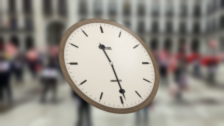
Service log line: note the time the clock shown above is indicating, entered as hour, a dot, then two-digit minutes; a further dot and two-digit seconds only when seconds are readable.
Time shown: 11.29
